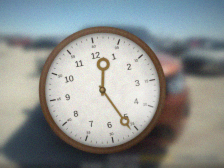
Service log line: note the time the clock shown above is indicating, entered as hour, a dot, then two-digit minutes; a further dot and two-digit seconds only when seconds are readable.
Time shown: 12.26
